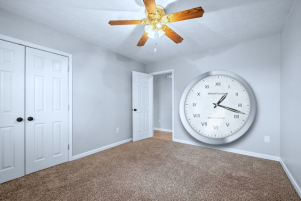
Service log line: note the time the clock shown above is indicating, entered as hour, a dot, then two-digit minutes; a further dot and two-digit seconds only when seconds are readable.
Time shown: 1.18
